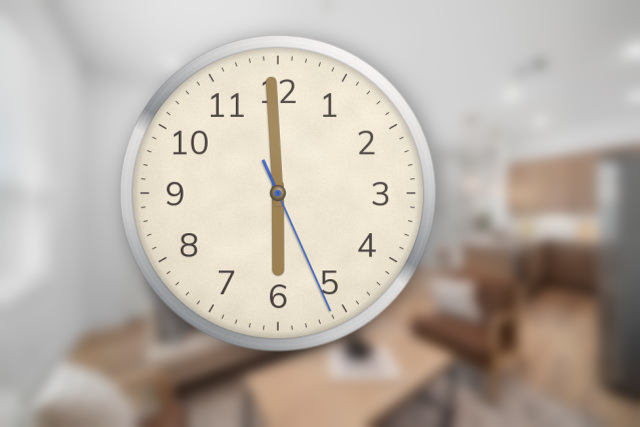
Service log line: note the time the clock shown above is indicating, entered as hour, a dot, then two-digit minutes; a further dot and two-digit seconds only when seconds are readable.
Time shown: 5.59.26
